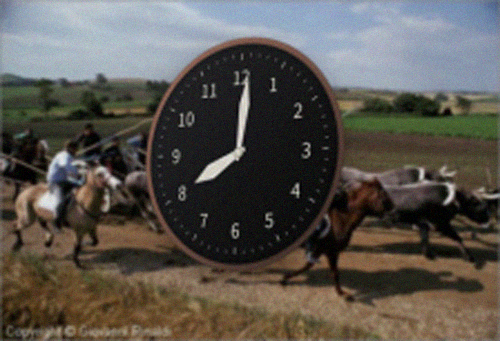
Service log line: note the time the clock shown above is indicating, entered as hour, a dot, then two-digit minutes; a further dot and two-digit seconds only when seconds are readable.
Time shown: 8.01
